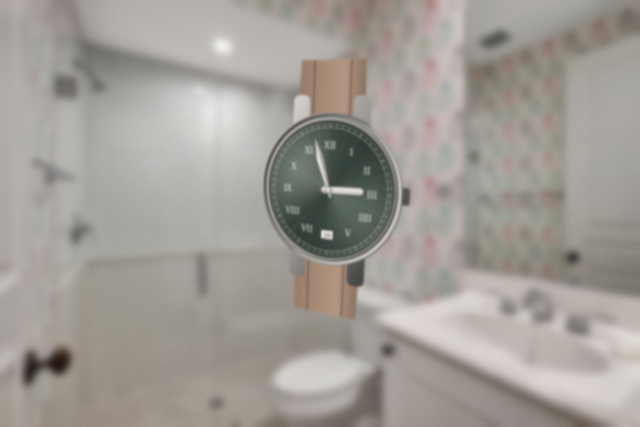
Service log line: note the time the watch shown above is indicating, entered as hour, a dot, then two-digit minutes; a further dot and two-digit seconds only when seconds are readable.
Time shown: 2.57
